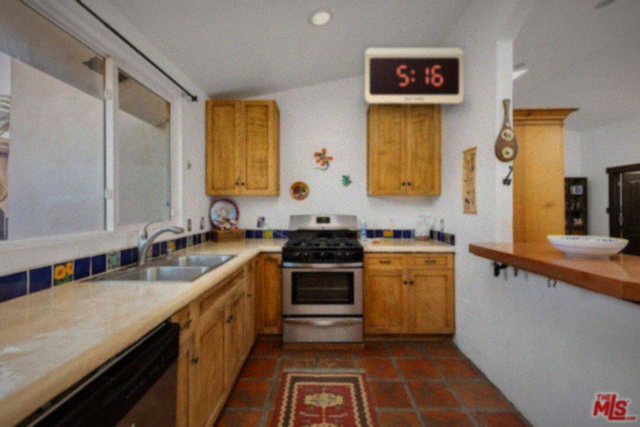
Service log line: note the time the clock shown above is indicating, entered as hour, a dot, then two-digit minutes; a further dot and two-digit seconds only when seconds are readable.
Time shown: 5.16
